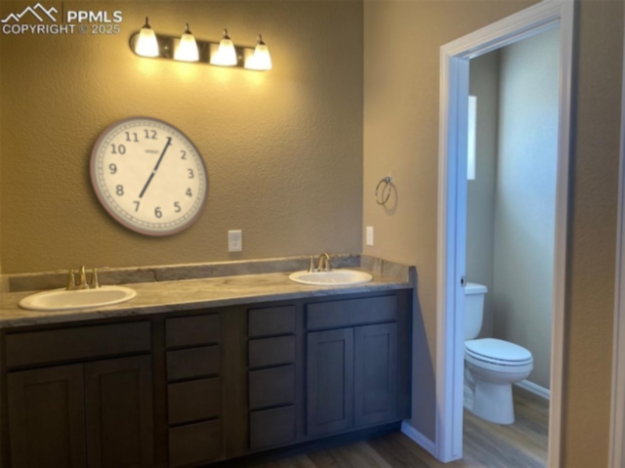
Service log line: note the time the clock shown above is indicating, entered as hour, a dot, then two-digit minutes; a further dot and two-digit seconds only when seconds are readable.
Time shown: 7.05
